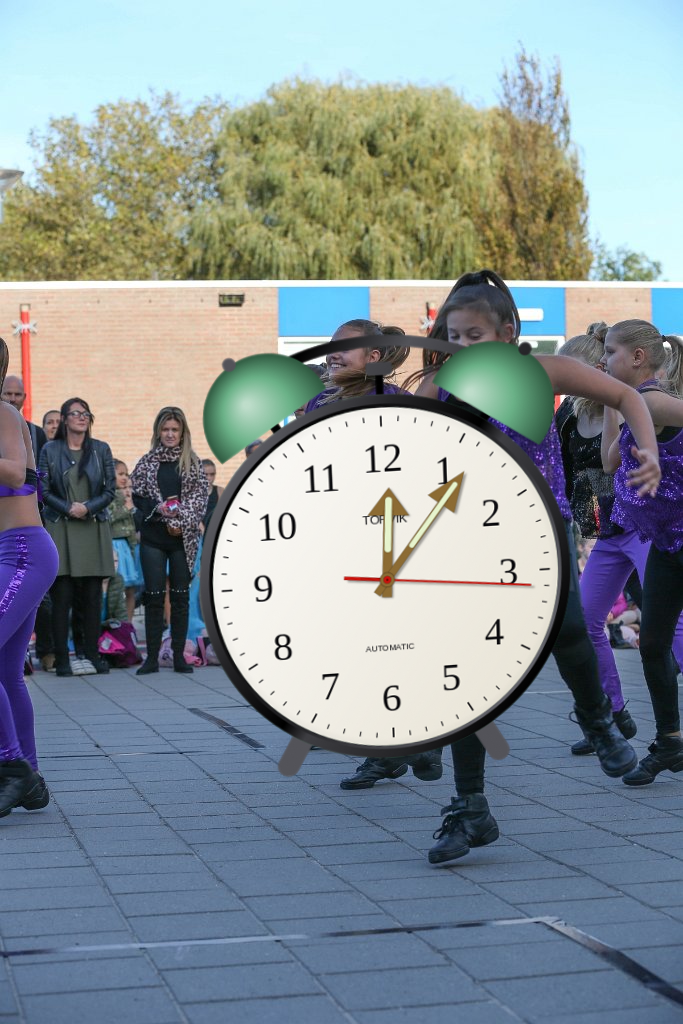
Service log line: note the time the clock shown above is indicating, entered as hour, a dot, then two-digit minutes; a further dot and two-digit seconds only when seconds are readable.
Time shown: 12.06.16
